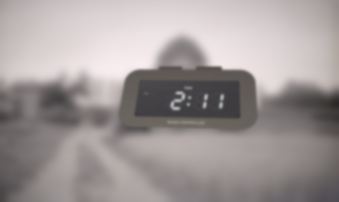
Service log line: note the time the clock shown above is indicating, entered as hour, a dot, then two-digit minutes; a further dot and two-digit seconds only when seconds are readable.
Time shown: 2.11
